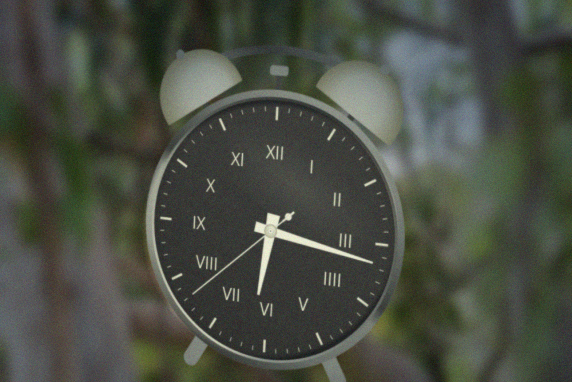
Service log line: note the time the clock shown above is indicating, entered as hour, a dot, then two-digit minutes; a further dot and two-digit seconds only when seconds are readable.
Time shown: 6.16.38
